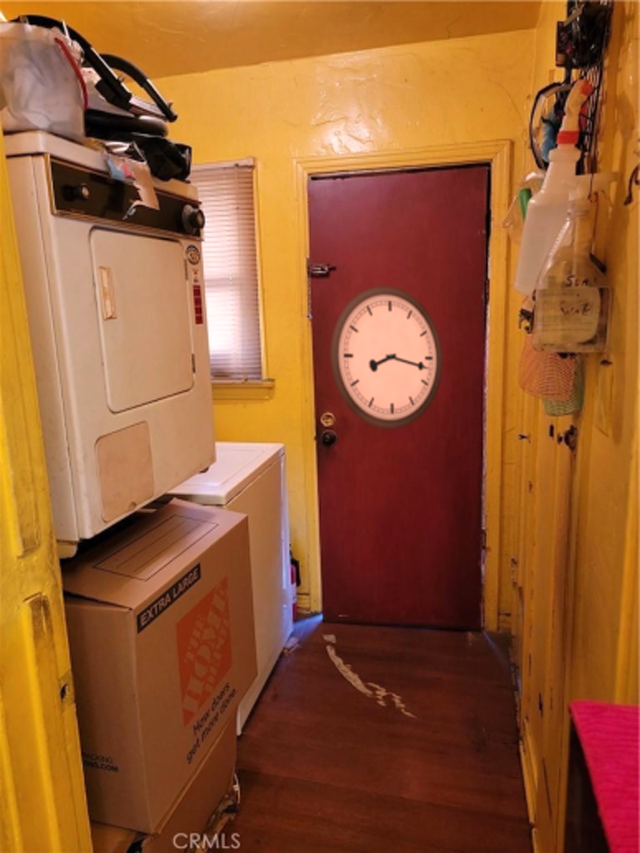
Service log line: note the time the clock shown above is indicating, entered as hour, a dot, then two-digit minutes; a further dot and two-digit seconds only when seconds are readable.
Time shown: 8.17
